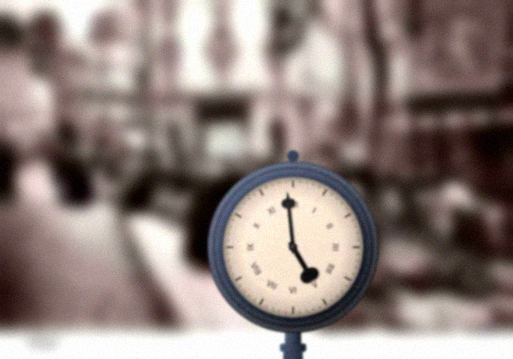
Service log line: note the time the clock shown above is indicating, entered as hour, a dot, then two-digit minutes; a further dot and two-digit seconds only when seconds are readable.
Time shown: 4.59
